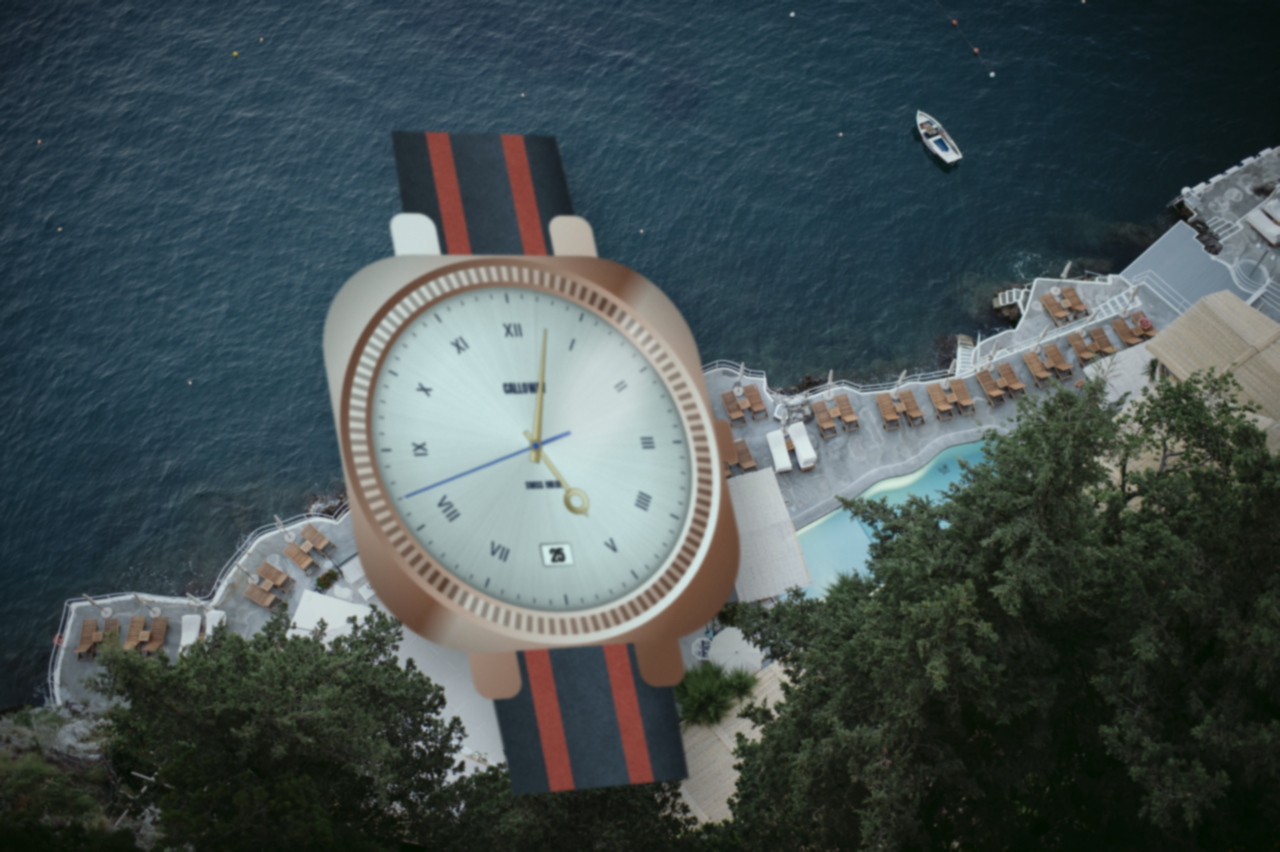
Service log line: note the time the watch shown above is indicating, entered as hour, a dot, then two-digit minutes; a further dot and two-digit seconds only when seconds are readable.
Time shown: 5.02.42
